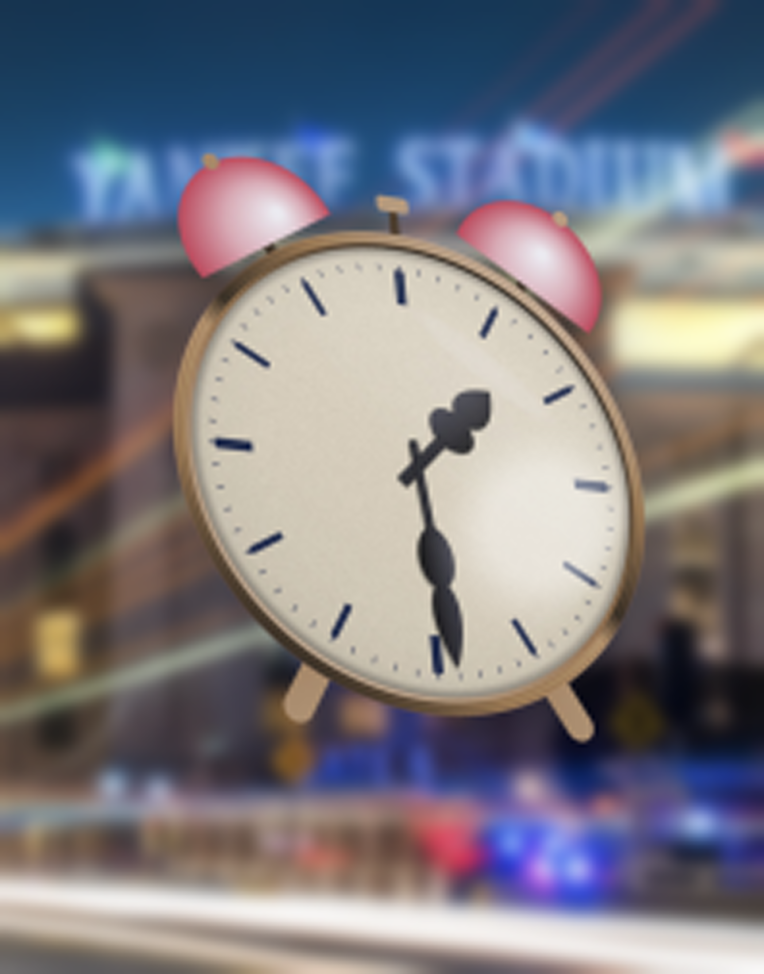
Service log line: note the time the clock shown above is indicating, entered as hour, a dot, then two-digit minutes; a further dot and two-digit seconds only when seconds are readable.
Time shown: 1.29
